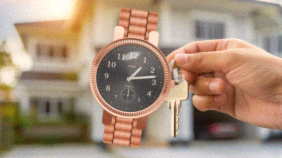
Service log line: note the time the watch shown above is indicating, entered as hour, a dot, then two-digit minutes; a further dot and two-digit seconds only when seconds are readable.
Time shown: 1.13
